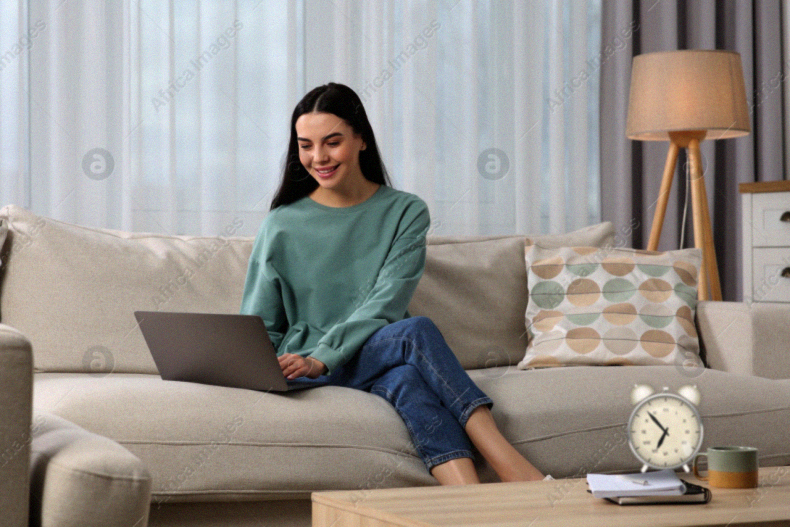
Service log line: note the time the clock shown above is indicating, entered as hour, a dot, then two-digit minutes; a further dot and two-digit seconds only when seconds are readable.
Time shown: 6.53
